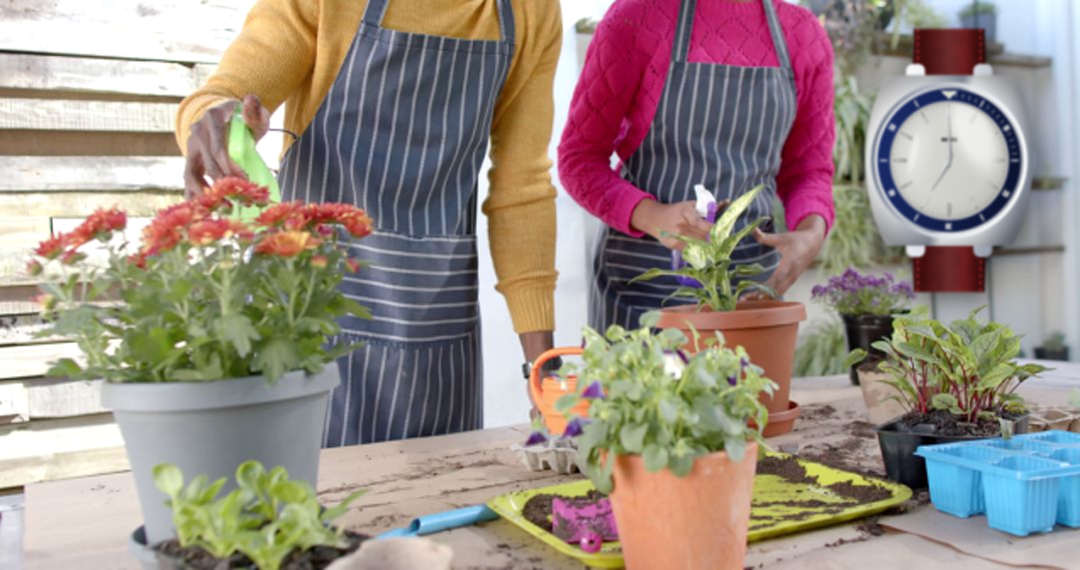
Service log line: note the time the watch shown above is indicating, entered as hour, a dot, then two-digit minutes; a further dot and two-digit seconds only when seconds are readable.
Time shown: 7.00
